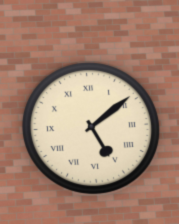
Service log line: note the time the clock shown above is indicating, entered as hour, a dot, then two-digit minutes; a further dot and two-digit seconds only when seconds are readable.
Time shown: 5.09
